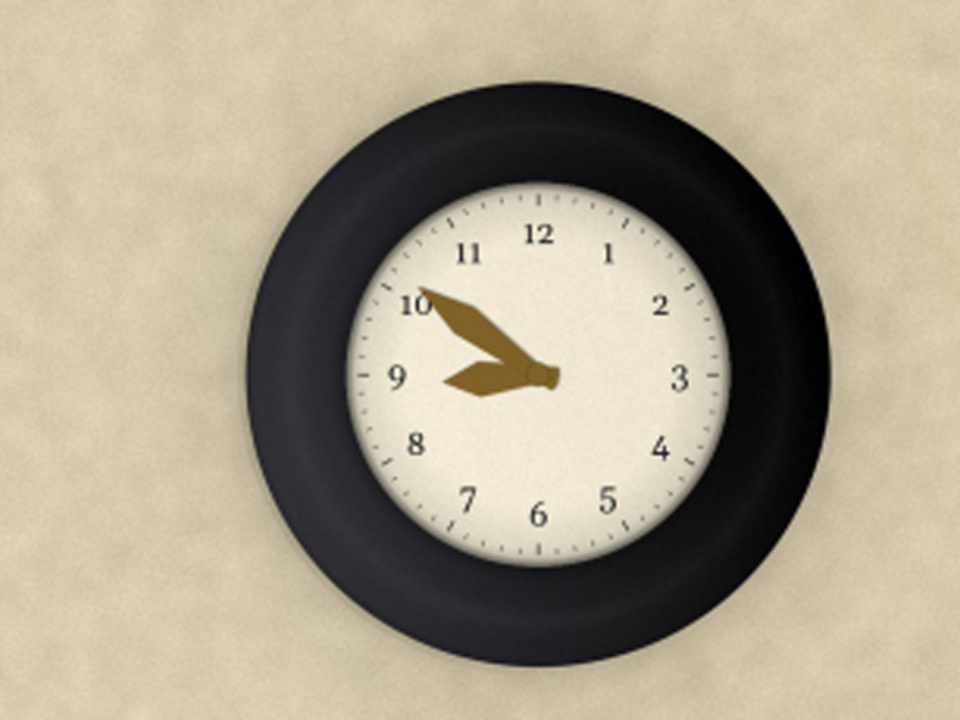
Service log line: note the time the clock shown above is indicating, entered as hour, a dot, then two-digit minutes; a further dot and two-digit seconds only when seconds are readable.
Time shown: 8.51
